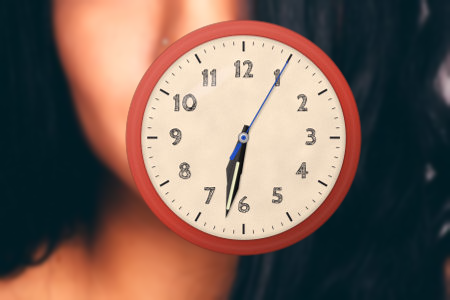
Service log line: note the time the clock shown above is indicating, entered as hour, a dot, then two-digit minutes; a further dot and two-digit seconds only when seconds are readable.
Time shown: 6.32.05
